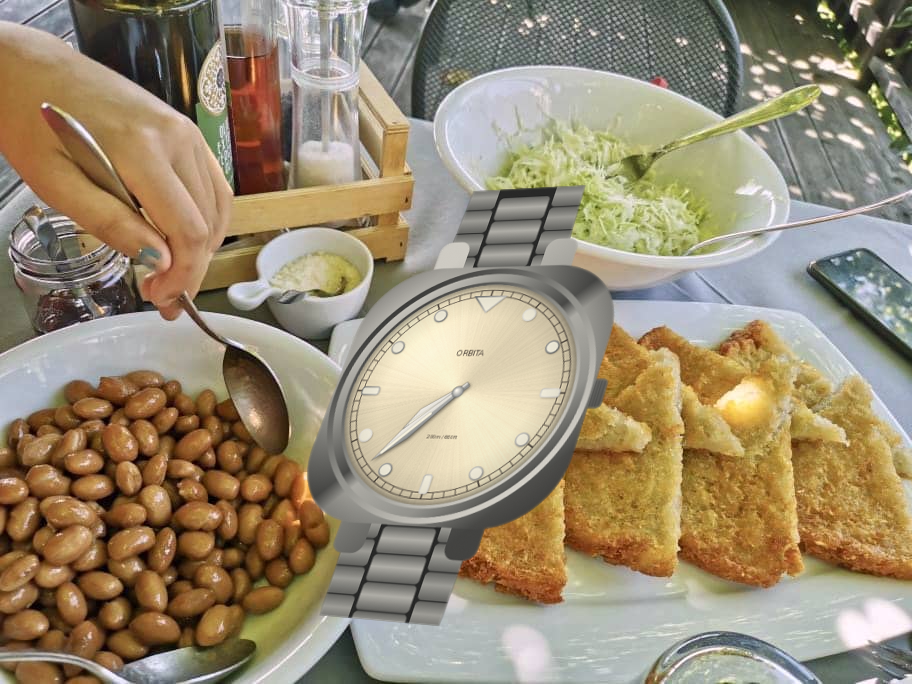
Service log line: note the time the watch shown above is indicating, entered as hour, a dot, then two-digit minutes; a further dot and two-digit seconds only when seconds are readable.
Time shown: 7.37
